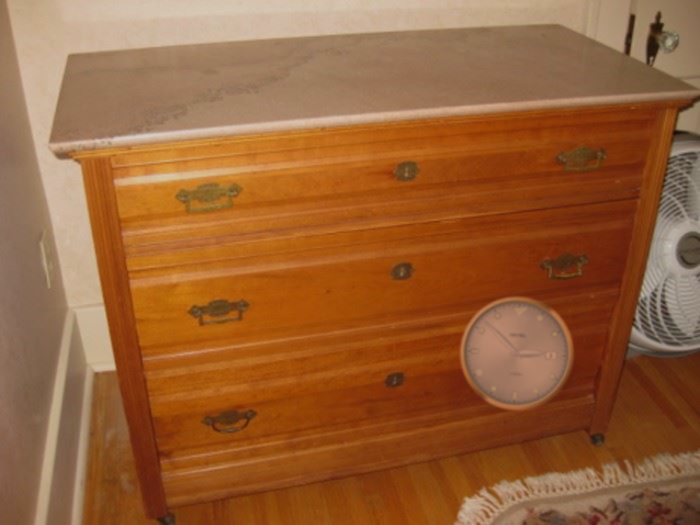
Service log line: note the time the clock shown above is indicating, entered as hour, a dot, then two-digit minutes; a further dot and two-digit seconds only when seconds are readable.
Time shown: 2.52
